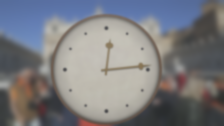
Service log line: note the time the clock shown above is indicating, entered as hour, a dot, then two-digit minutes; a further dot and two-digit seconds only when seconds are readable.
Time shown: 12.14
